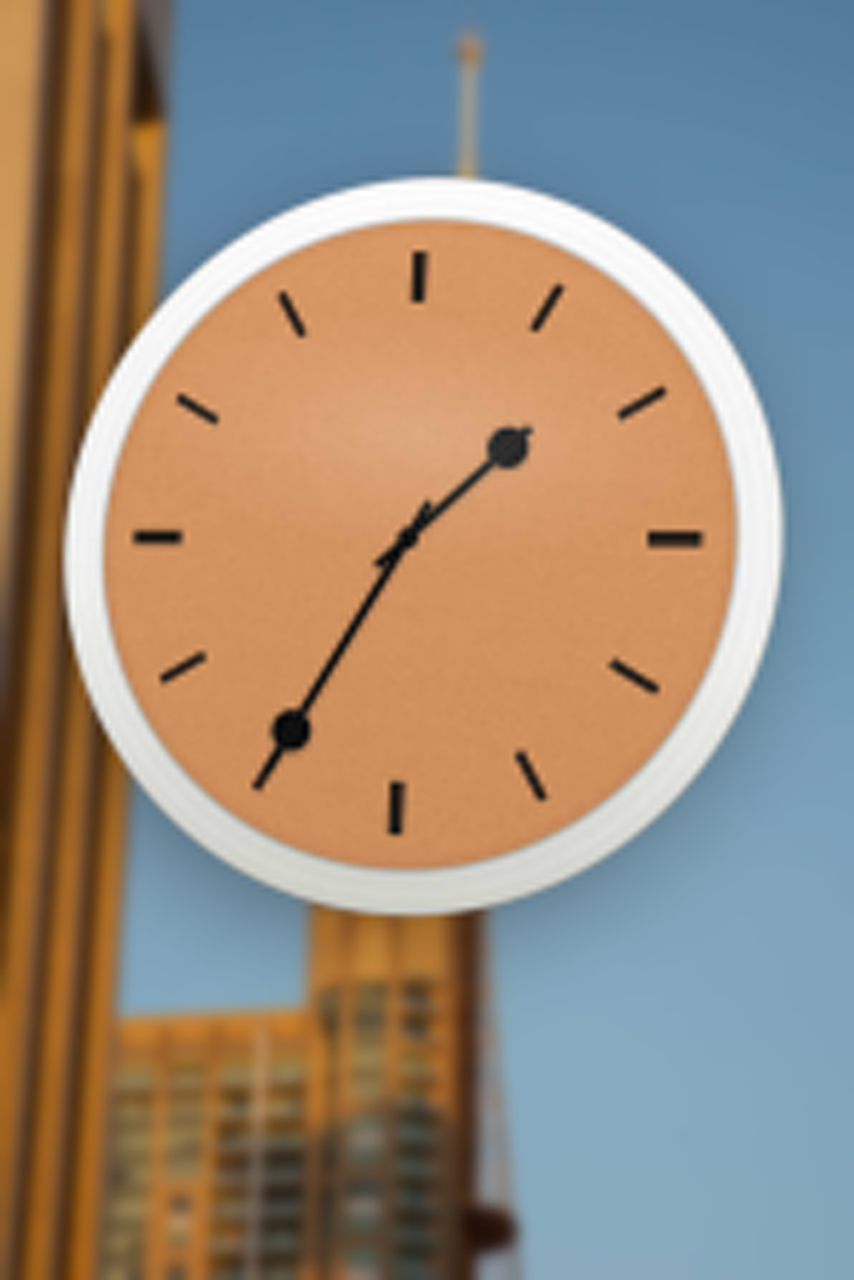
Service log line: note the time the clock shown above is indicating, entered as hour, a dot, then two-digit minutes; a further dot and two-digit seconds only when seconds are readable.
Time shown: 1.35
